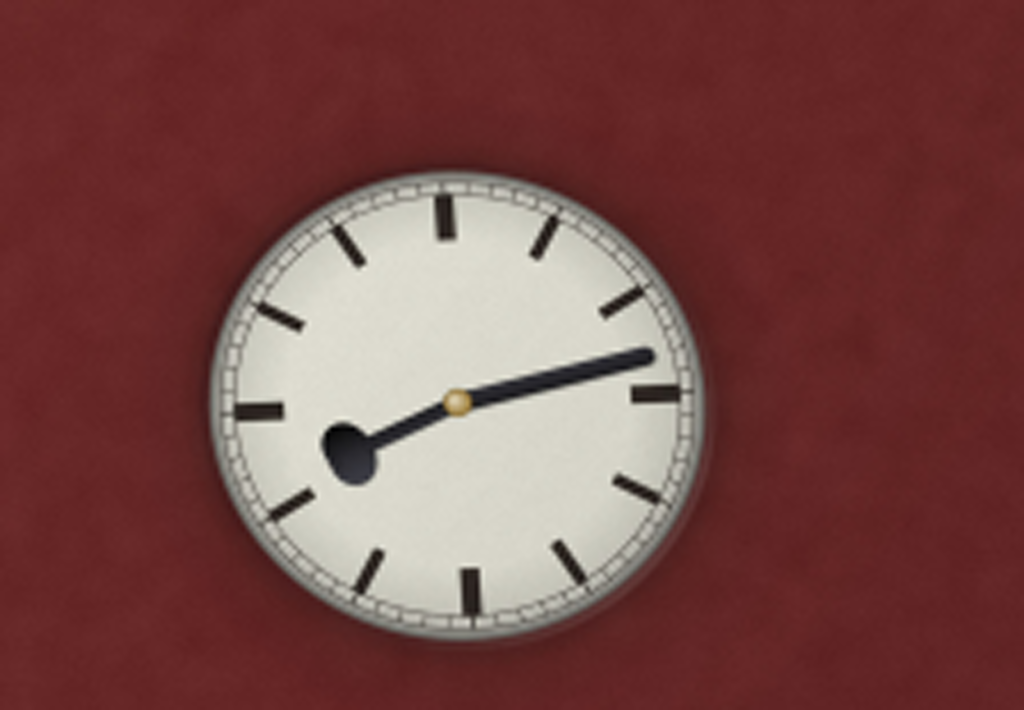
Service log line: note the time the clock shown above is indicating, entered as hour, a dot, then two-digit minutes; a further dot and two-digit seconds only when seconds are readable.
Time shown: 8.13
